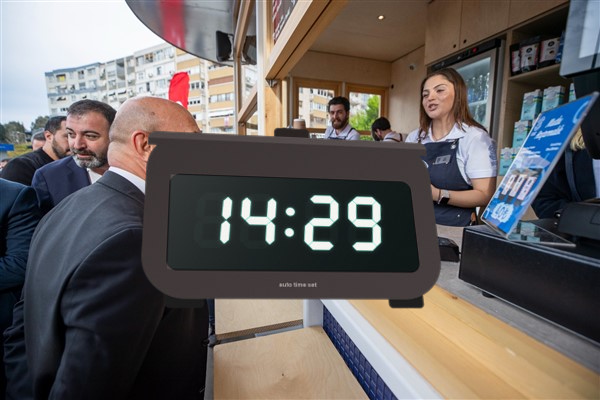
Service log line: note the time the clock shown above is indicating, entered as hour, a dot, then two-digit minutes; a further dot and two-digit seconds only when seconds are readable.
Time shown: 14.29
